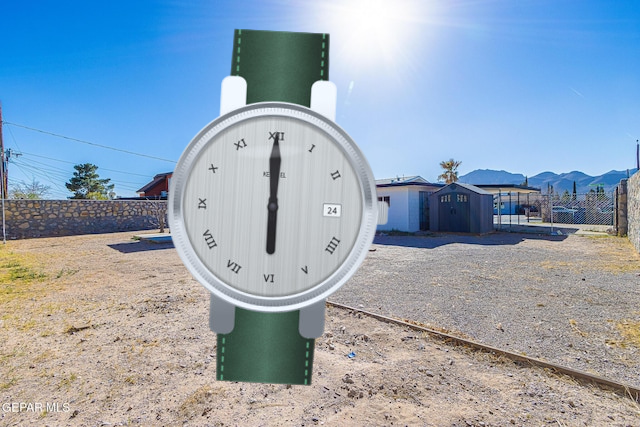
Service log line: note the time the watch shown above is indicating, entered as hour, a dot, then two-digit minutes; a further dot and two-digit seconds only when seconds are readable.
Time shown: 6.00
